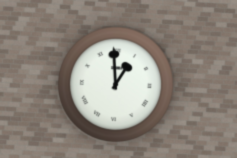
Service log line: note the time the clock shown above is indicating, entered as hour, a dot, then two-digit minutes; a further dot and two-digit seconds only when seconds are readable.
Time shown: 12.59
